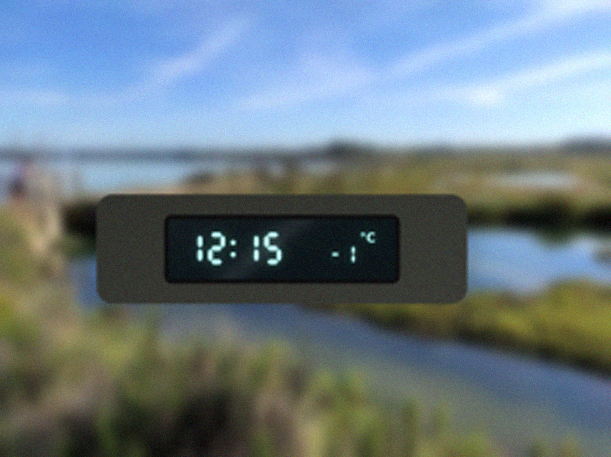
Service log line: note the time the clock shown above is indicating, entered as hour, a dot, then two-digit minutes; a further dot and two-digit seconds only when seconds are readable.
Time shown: 12.15
